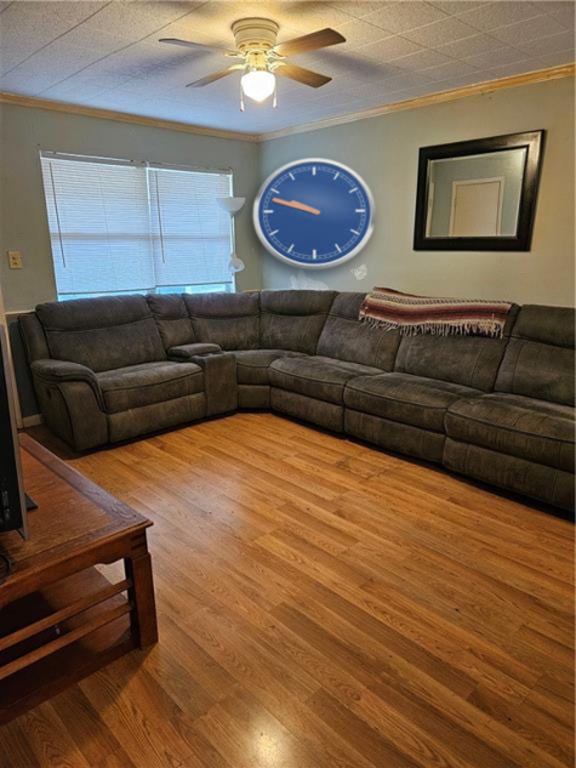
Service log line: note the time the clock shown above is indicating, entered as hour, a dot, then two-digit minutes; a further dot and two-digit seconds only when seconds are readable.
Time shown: 9.48
